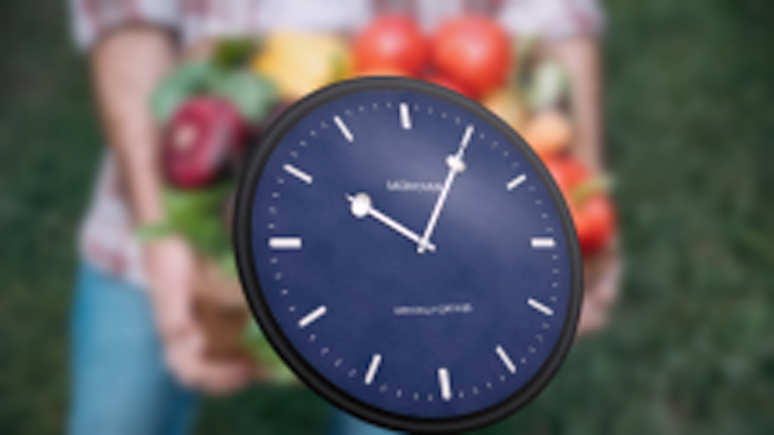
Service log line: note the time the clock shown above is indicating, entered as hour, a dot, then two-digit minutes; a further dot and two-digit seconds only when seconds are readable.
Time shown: 10.05
